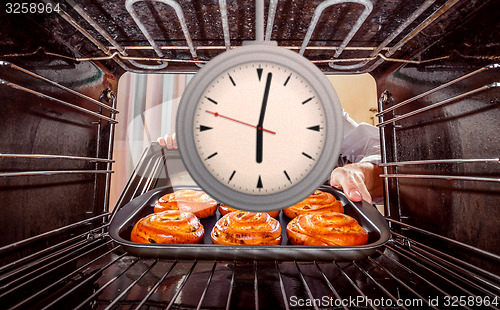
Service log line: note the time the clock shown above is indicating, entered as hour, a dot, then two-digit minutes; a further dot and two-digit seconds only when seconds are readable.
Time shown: 6.01.48
